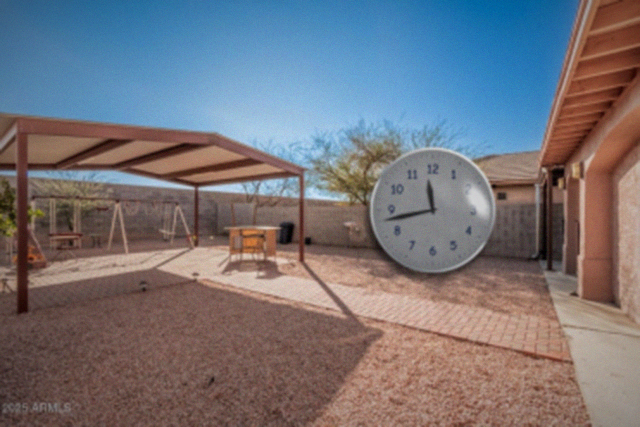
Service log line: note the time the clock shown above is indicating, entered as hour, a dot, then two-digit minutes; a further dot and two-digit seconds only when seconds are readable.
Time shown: 11.43
